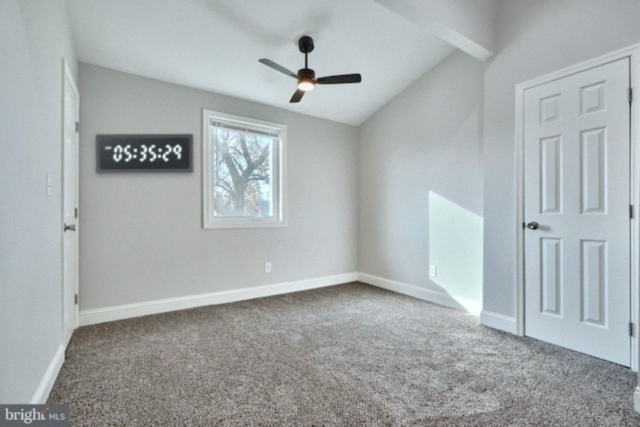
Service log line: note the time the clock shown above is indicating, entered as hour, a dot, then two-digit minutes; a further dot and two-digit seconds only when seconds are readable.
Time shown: 5.35.29
